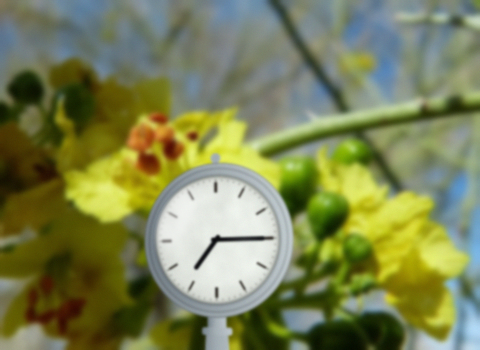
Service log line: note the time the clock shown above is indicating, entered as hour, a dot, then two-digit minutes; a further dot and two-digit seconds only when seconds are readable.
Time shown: 7.15
